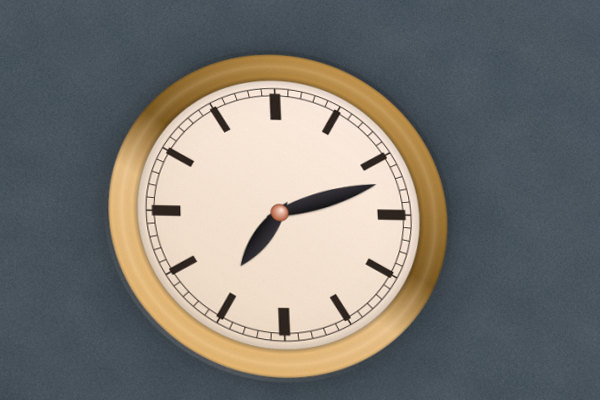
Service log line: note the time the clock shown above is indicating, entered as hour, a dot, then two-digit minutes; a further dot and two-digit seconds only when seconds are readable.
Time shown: 7.12
